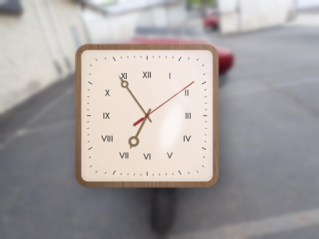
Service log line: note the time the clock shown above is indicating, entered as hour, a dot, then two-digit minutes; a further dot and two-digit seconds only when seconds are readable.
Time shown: 6.54.09
